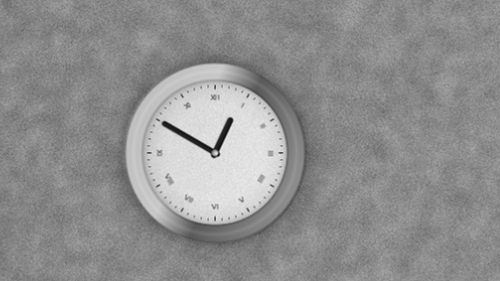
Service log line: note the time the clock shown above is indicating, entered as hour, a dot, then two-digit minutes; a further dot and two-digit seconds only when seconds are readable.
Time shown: 12.50
